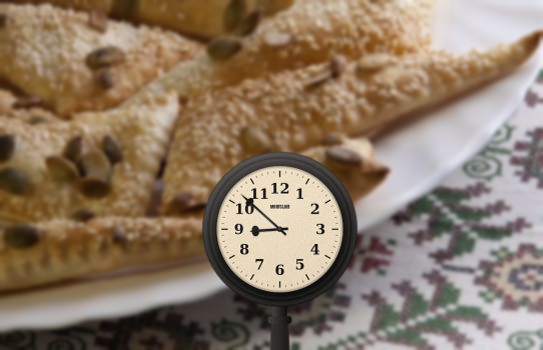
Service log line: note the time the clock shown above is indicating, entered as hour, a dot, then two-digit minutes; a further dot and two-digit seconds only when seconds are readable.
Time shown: 8.52
